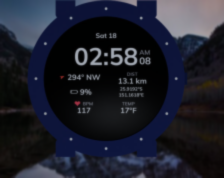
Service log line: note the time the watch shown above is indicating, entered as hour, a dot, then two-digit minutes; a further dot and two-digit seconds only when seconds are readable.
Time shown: 2.58.08
